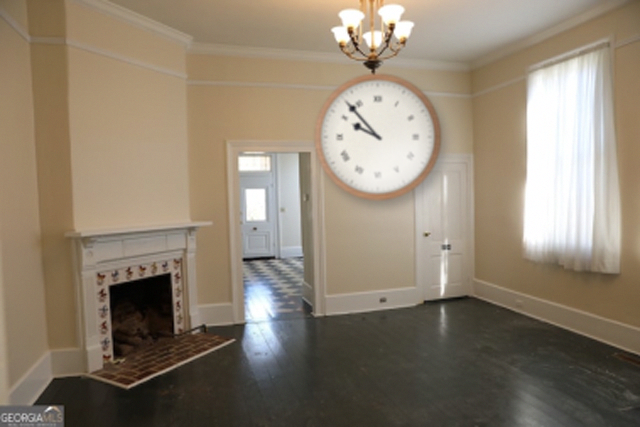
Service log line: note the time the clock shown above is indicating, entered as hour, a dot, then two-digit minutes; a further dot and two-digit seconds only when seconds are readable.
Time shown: 9.53
